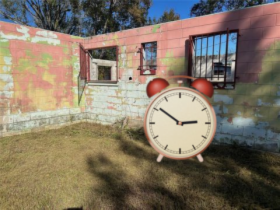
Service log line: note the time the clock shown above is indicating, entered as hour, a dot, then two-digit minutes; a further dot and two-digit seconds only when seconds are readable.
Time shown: 2.51
